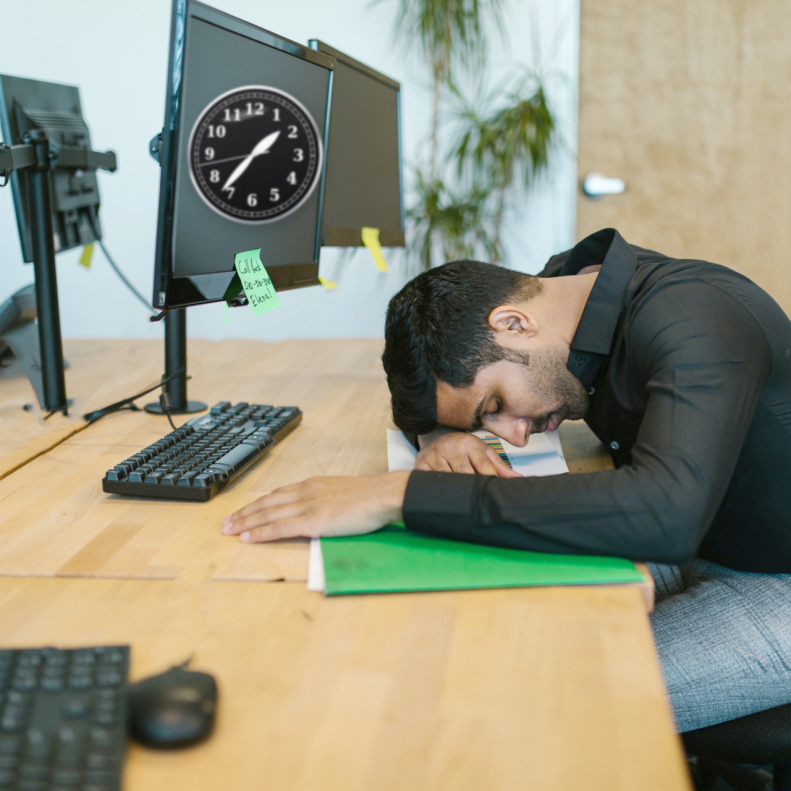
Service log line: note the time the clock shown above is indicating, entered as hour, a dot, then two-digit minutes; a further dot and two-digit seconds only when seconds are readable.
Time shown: 1.36.43
